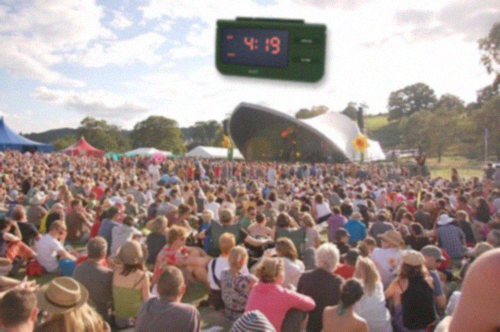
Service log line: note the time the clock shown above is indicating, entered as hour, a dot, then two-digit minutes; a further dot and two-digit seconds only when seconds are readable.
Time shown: 4.19
